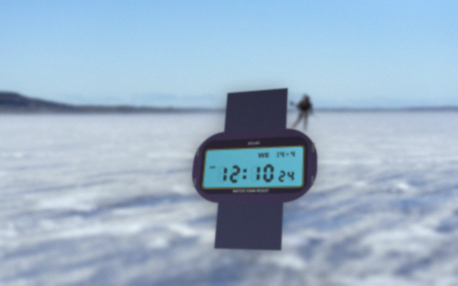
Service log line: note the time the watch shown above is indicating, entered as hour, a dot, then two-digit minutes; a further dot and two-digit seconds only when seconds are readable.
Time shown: 12.10.24
